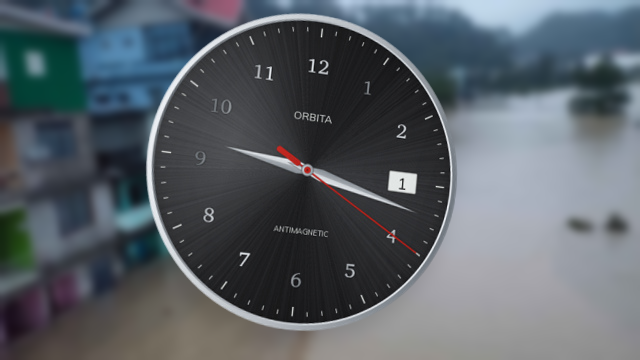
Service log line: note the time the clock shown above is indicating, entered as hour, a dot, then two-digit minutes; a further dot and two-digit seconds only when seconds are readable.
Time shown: 9.17.20
